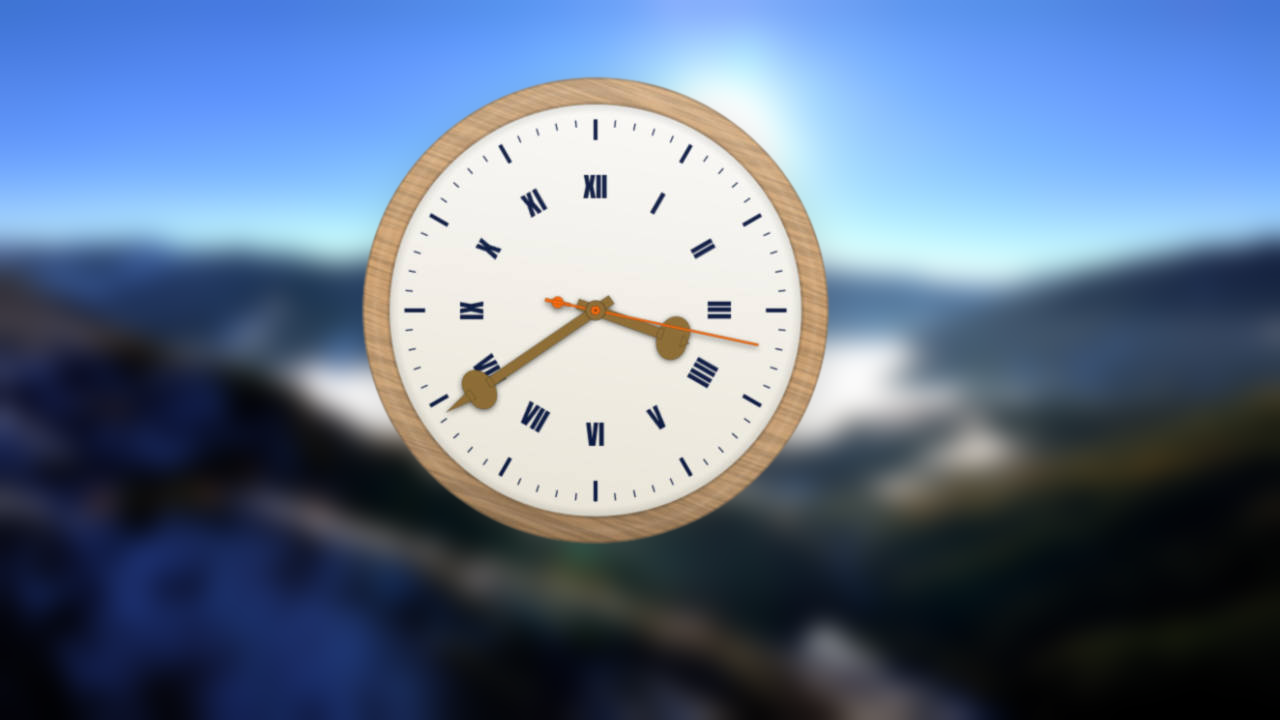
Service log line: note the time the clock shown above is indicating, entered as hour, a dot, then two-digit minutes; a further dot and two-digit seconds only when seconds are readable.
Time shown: 3.39.17
